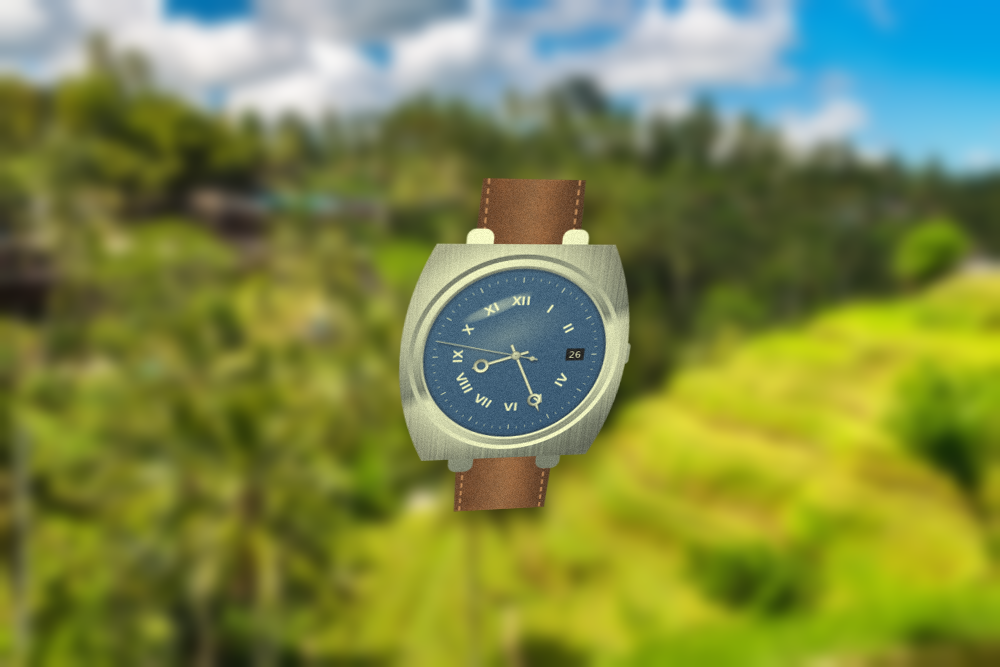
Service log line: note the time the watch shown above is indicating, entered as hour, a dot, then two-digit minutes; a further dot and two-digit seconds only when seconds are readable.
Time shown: 8.25.47
